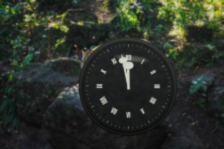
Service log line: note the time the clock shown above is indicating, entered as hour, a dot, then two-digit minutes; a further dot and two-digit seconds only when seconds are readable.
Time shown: 11.58
